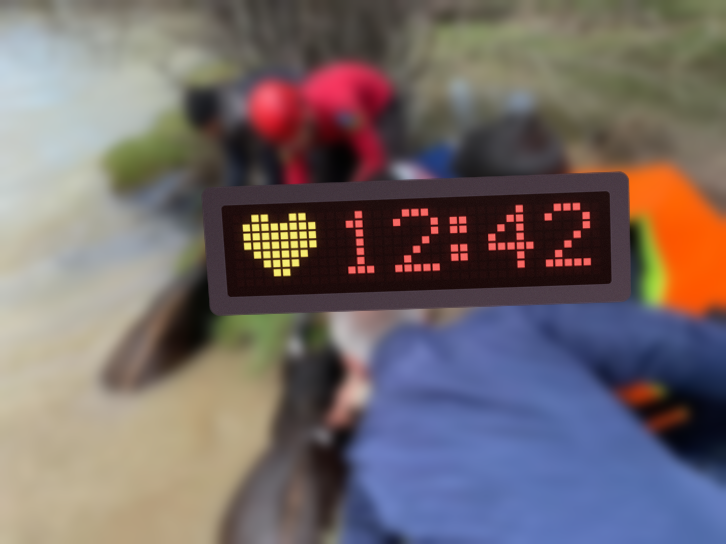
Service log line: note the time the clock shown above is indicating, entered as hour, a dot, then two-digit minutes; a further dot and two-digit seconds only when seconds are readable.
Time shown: 12.42
